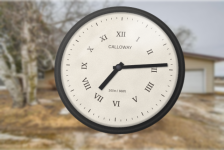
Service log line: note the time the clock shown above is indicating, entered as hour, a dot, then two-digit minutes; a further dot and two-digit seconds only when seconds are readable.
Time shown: 7.14
